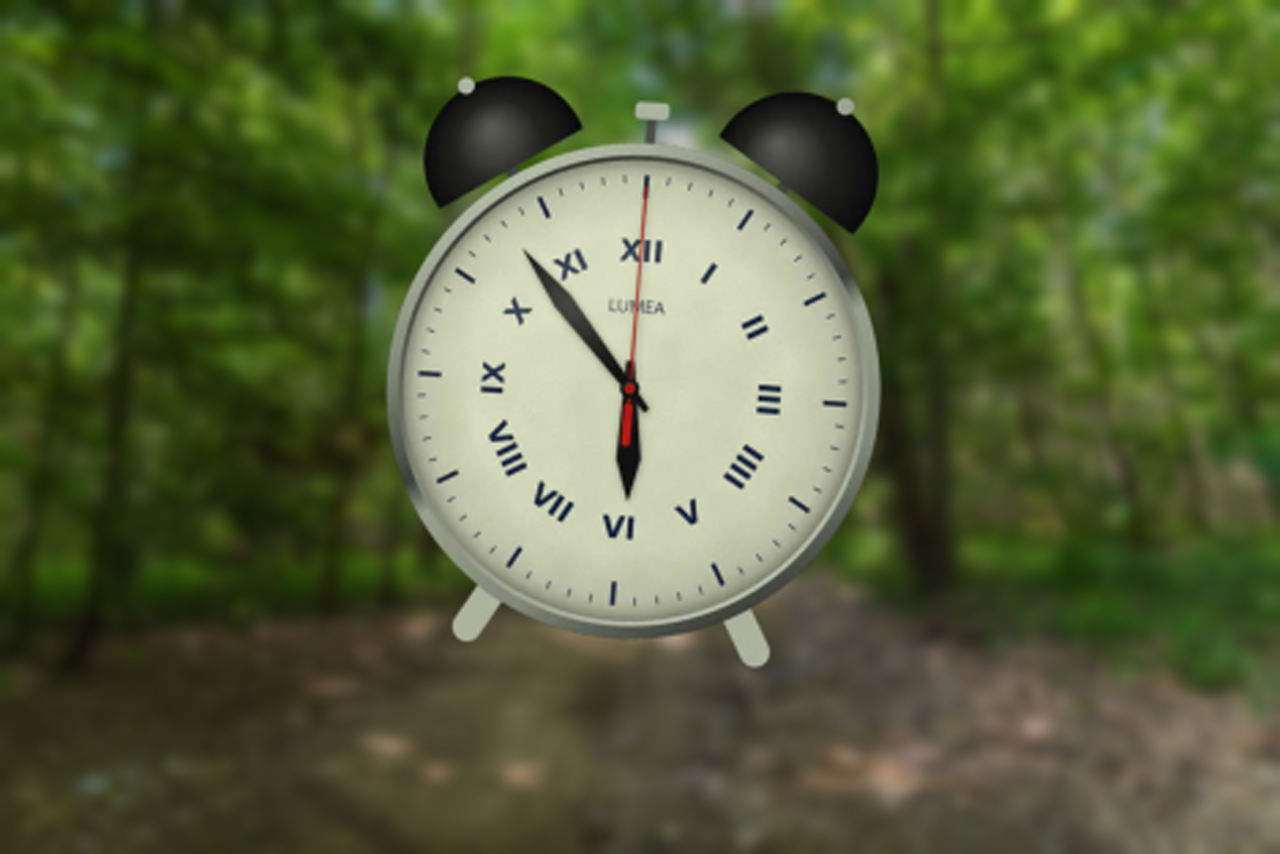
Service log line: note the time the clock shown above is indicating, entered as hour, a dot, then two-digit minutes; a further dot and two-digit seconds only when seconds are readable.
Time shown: 5.53.00
